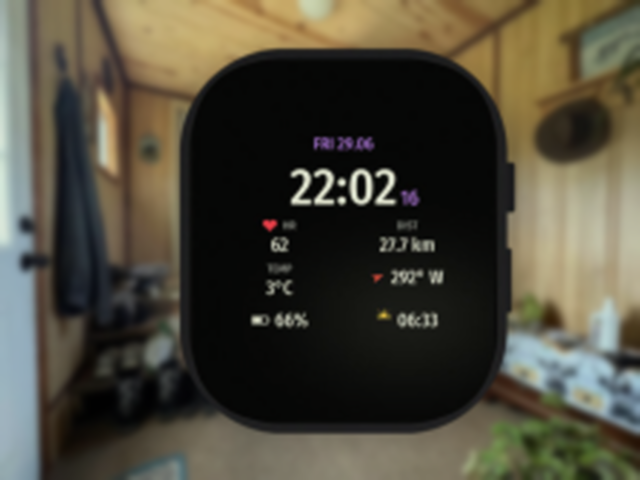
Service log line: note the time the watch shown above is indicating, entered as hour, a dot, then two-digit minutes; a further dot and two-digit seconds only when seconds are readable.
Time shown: 22.02
